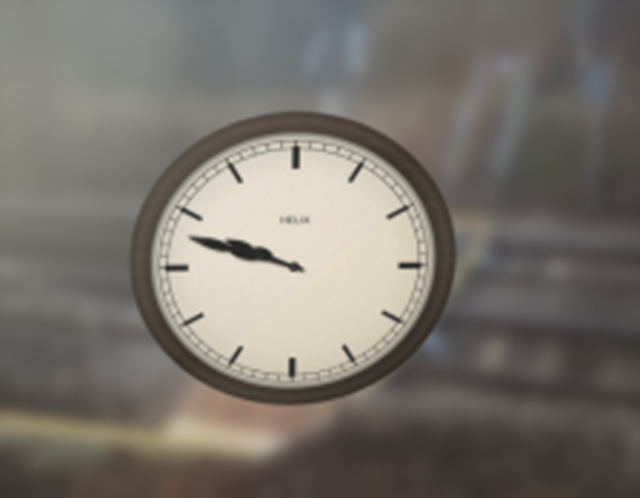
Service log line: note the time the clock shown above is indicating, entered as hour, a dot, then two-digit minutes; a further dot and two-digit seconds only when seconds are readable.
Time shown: 9.48
